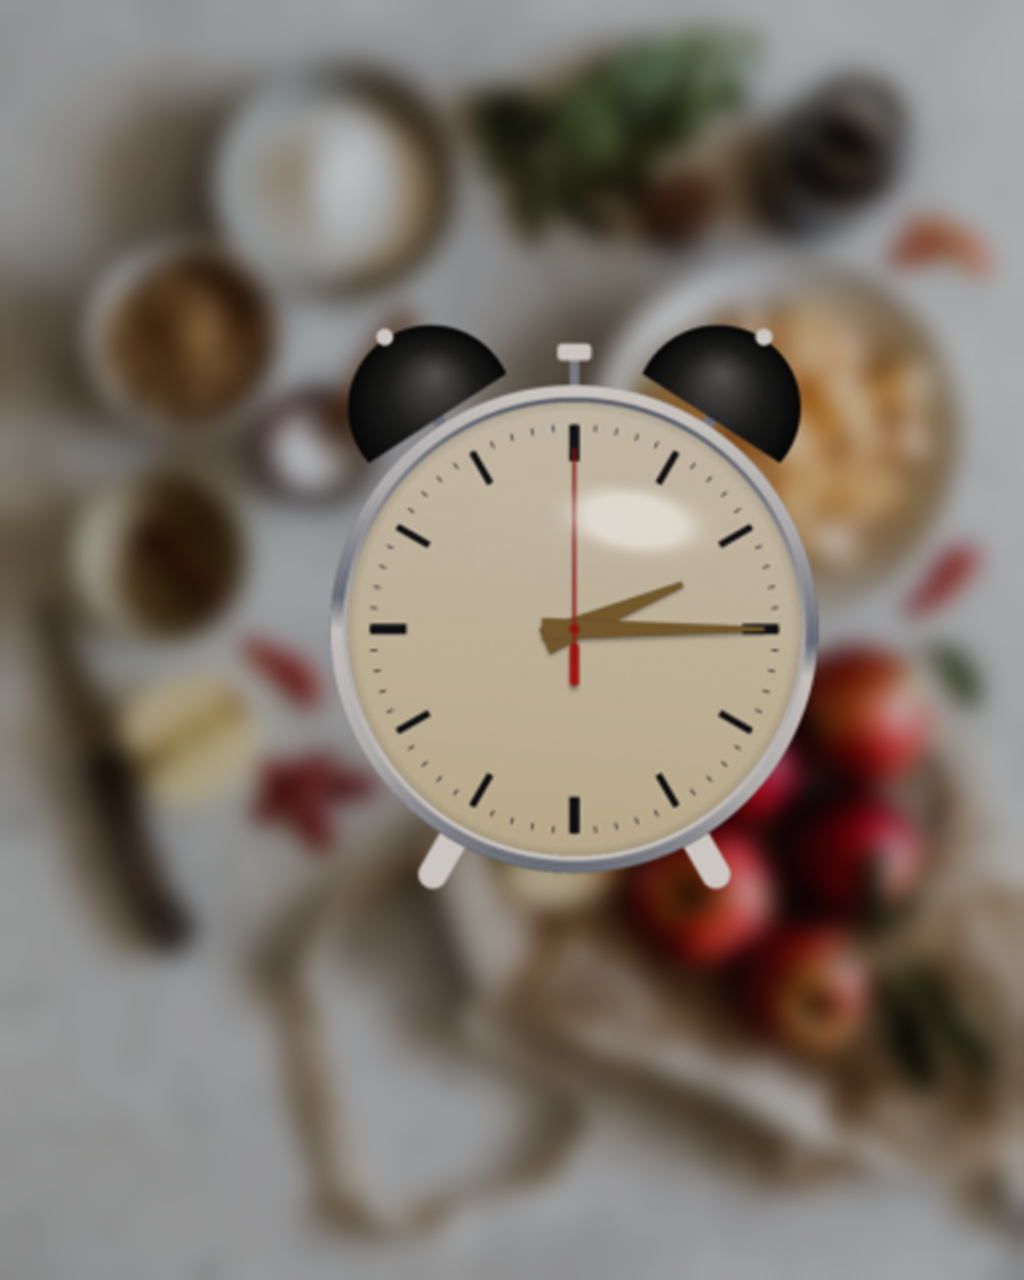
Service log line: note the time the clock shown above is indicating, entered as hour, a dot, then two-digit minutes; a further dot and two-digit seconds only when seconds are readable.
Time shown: 2.15.00
